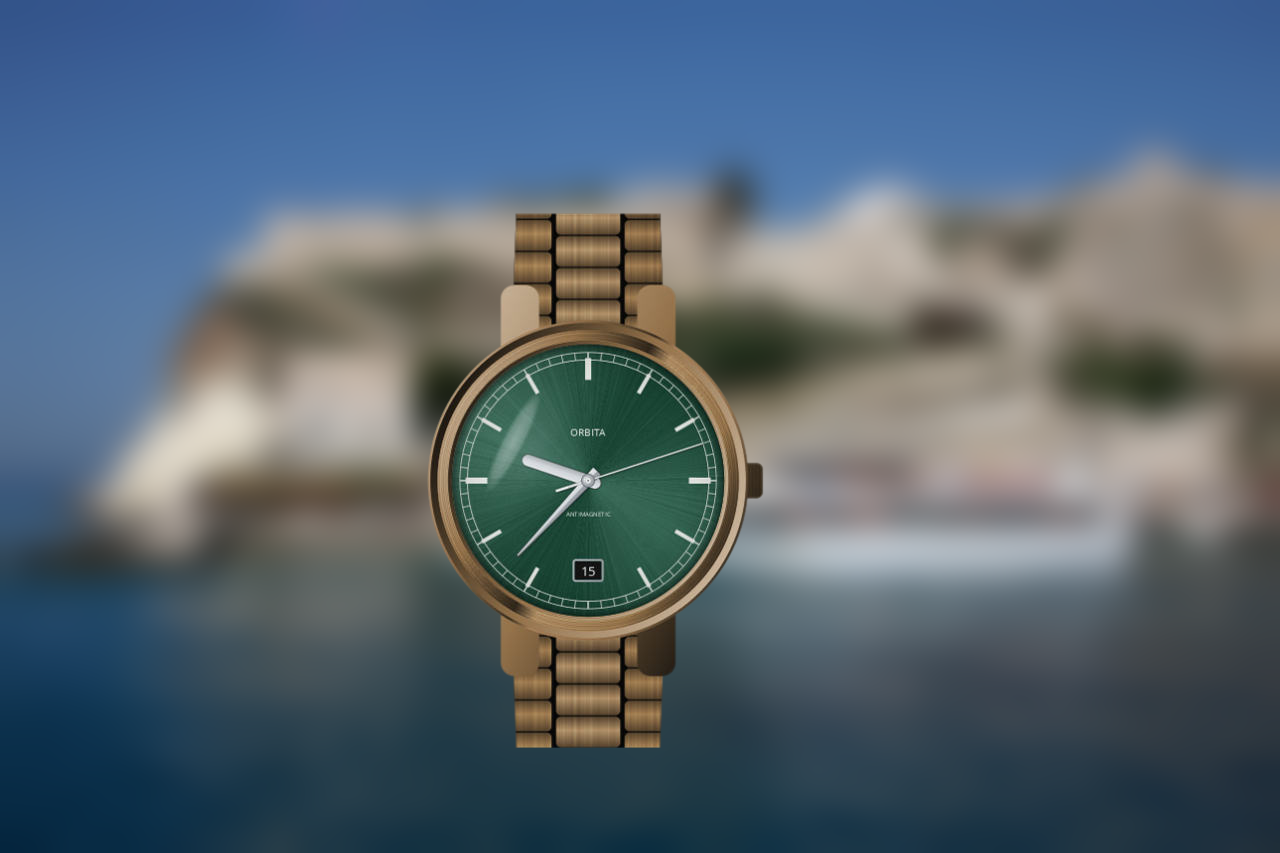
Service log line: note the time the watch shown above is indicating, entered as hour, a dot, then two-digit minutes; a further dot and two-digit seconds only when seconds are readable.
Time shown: 9.37.12
